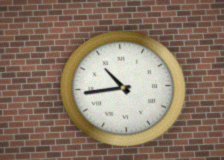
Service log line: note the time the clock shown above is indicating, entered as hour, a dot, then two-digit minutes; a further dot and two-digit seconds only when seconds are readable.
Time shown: 10.44
